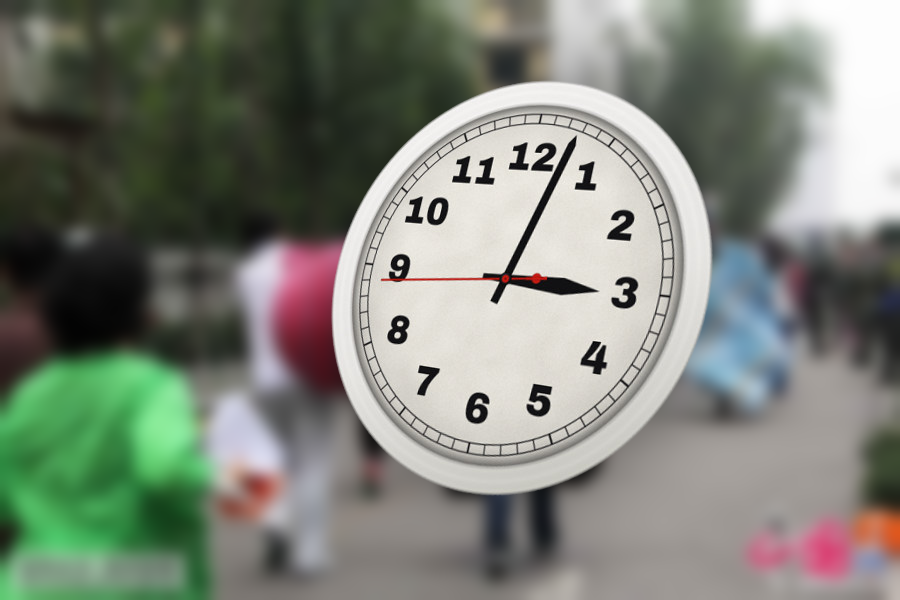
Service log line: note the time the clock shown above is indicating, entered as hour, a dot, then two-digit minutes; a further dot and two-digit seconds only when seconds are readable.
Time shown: 3.02.44
